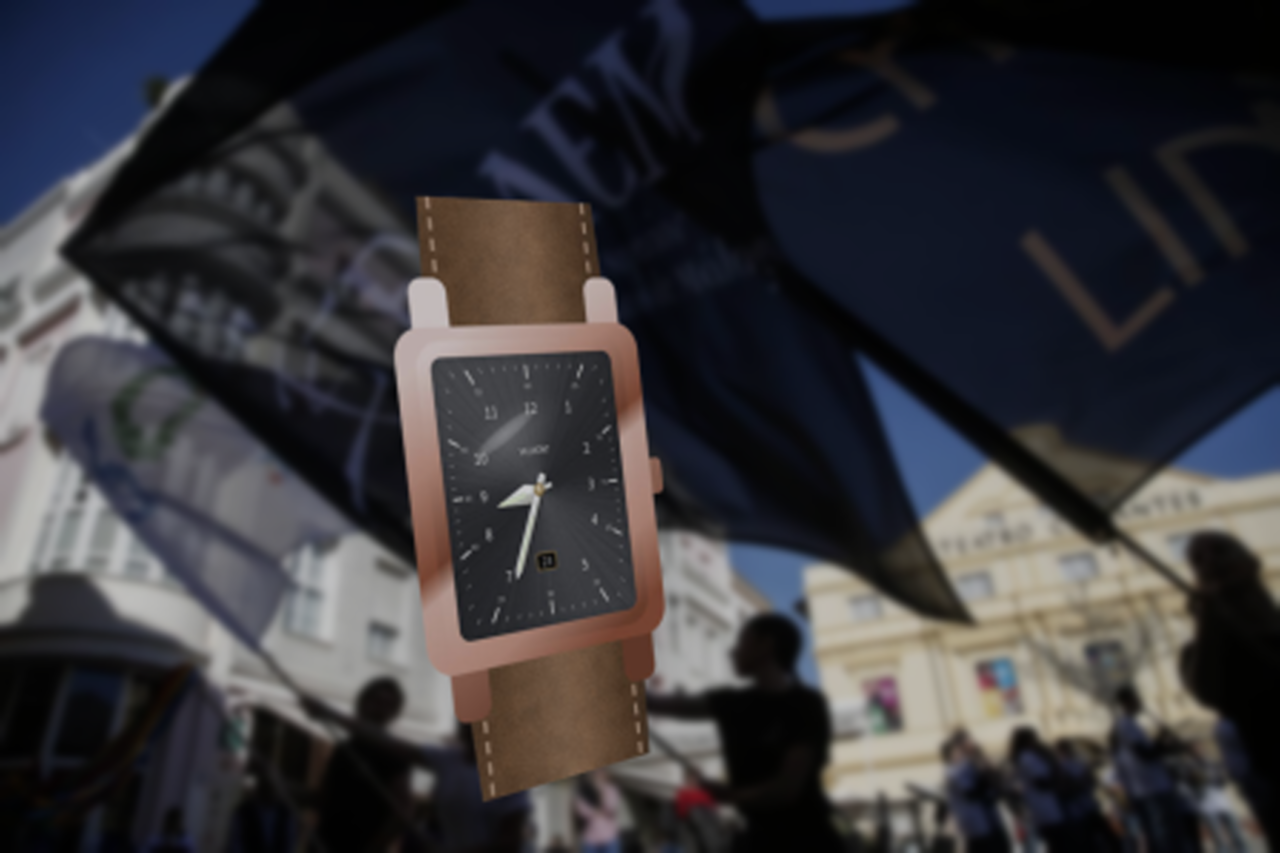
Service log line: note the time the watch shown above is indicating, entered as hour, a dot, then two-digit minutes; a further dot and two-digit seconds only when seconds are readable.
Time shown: 8.34
